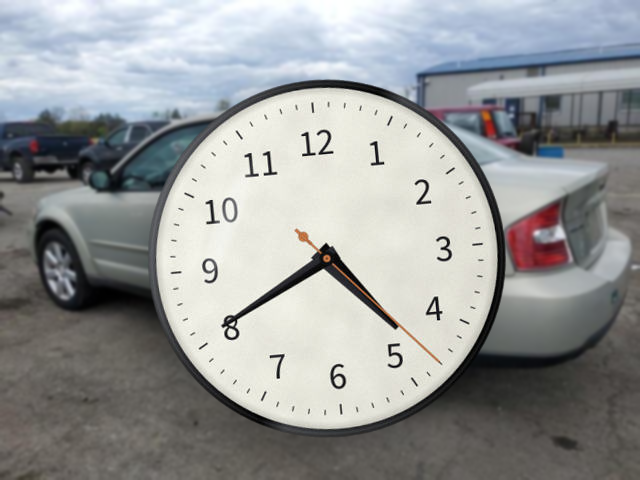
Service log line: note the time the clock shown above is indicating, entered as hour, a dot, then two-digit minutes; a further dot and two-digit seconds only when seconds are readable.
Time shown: 4.40.23
